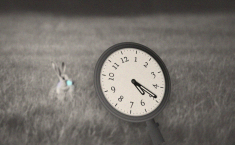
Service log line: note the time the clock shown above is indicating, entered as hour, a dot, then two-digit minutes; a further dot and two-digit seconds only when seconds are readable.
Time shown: 5.24
